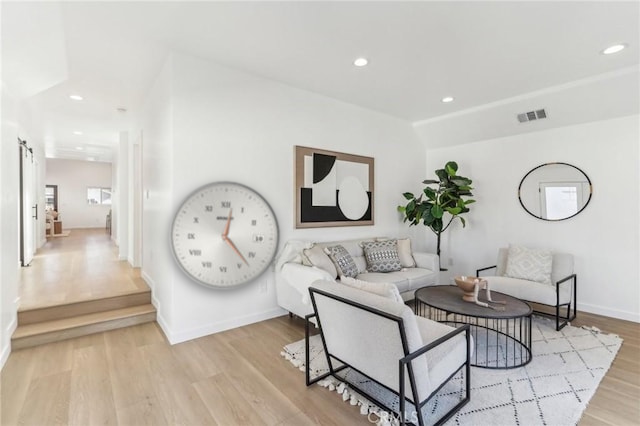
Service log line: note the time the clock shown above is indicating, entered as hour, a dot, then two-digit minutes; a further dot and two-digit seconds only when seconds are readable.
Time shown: 12.23
